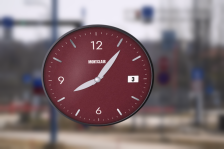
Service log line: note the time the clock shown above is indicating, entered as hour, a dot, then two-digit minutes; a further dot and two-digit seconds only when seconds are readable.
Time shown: 8.06
